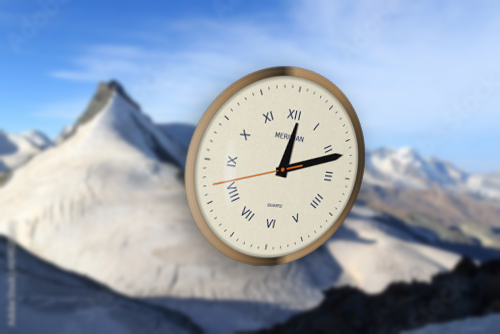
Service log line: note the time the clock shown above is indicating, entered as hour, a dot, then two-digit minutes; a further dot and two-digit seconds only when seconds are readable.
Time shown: 12.11.42
